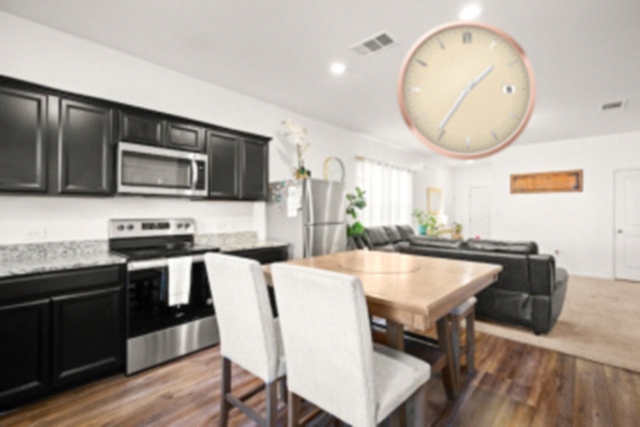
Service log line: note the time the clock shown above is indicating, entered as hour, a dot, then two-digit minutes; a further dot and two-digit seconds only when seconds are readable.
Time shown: 1.36
